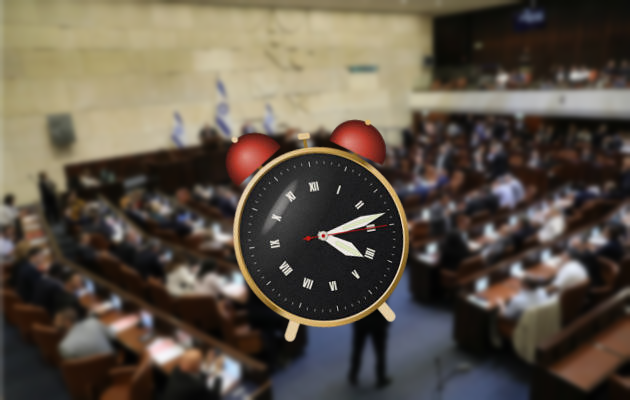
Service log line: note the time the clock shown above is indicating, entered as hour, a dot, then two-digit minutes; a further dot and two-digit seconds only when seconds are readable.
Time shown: 4.13.15
